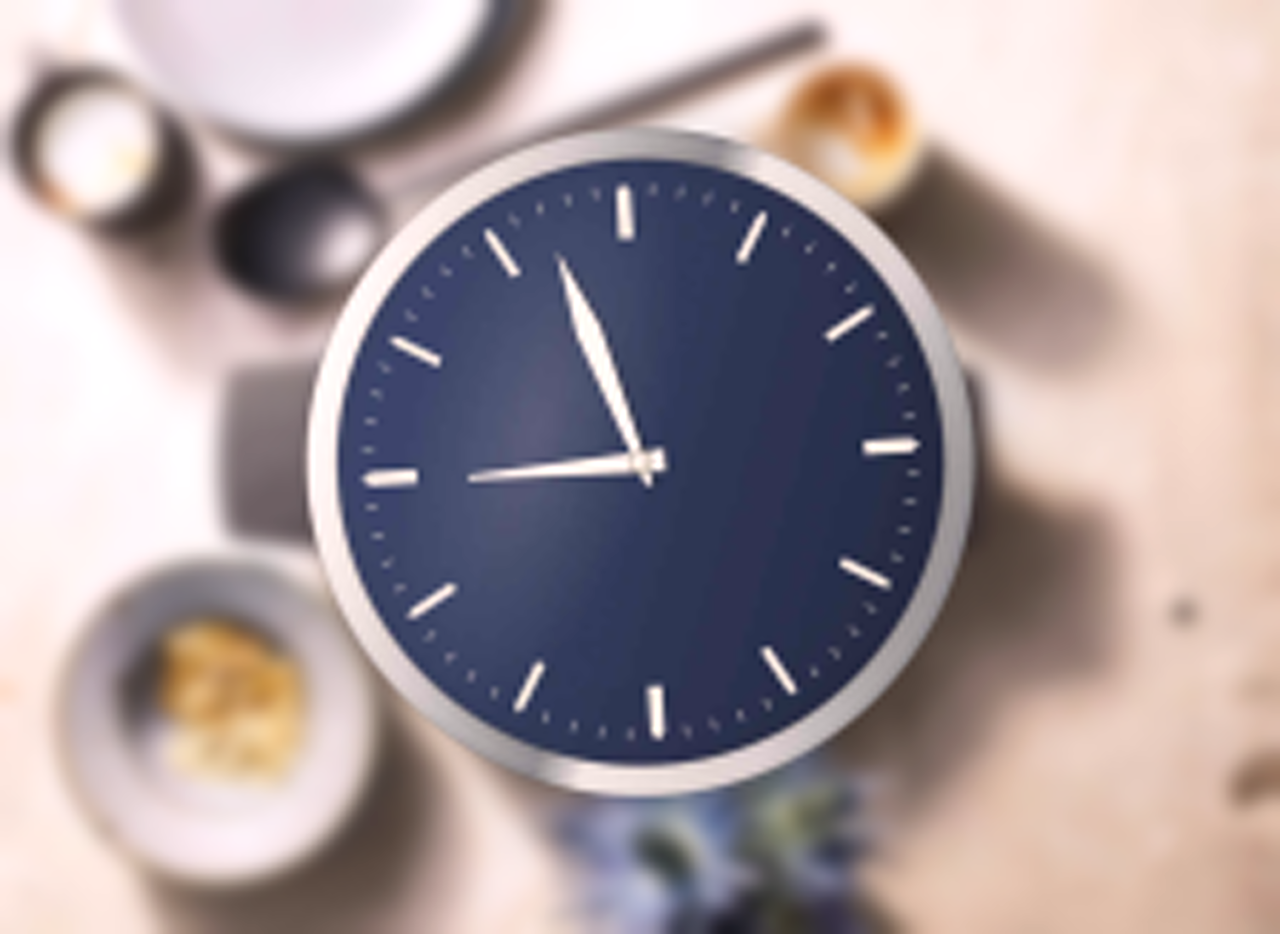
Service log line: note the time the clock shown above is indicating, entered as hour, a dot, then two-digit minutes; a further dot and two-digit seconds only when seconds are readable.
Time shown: 8.57
